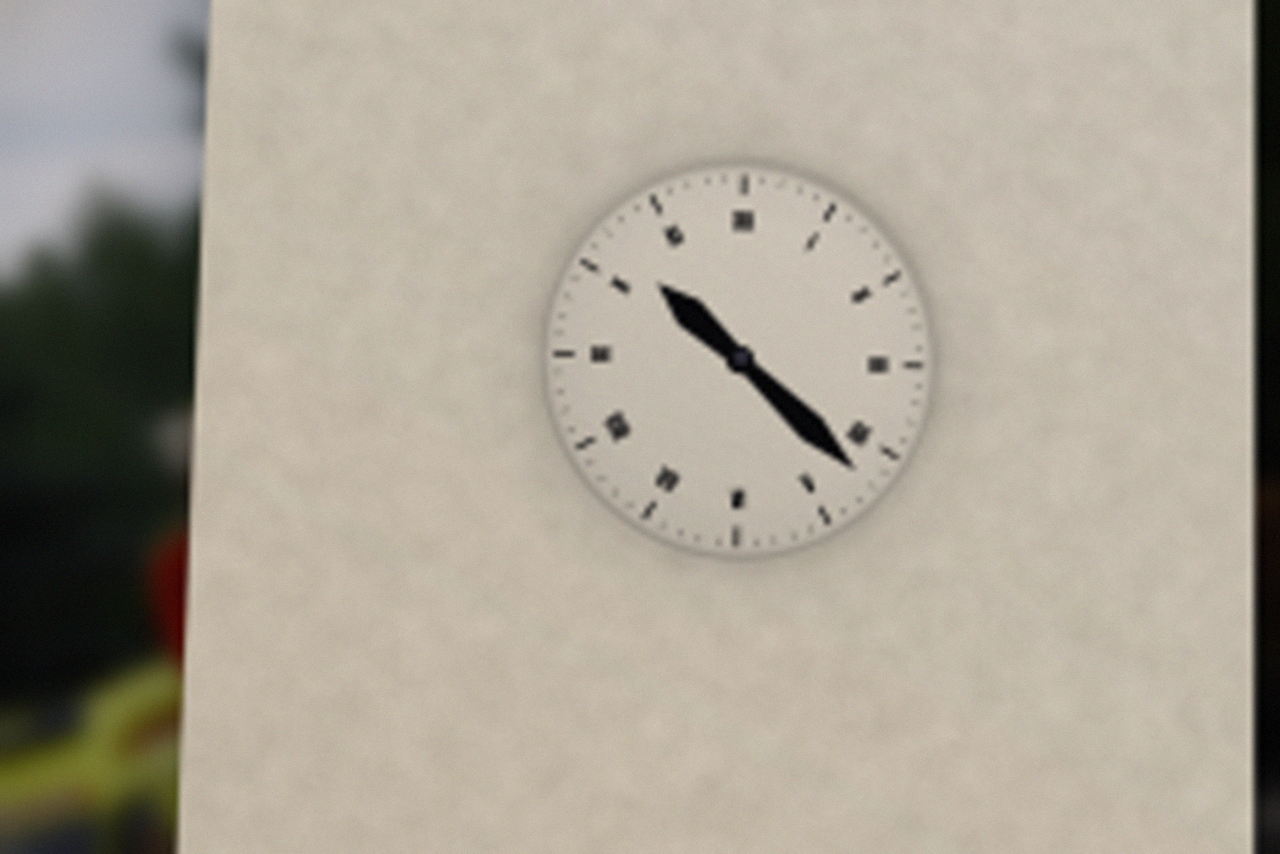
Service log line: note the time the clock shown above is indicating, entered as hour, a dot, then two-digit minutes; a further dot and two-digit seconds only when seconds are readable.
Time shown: 10.22
